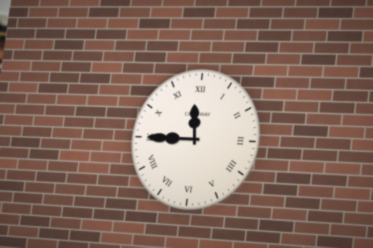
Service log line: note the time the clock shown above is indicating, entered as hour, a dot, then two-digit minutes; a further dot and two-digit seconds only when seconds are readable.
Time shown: 11.45
